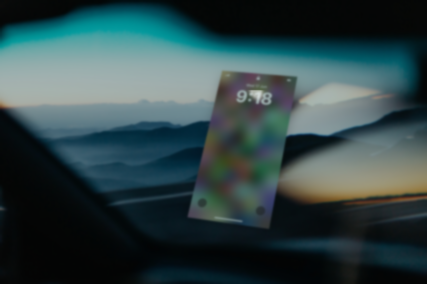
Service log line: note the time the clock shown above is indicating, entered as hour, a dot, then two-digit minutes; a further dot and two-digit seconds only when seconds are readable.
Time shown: 9.18
